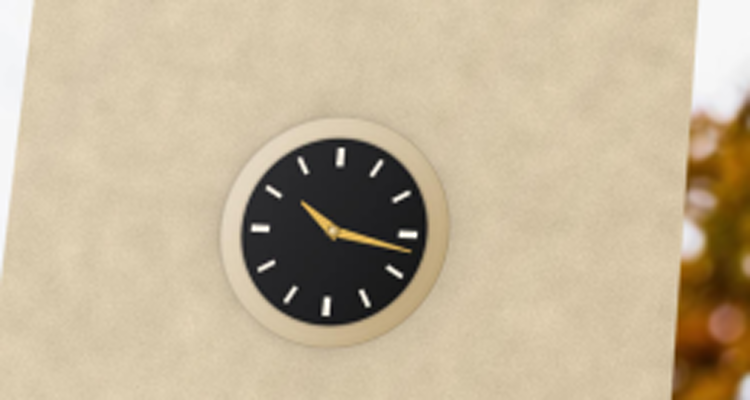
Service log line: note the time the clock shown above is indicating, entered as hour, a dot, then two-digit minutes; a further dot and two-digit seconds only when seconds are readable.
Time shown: 10.17
